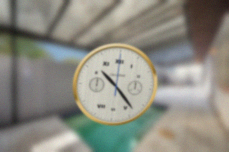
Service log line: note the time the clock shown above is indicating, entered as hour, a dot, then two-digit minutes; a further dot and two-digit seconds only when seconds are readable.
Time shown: 10.23
